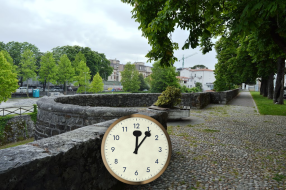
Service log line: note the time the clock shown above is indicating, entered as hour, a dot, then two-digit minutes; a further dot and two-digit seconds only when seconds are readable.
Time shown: 12.06
